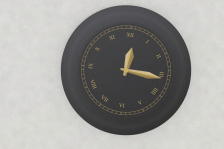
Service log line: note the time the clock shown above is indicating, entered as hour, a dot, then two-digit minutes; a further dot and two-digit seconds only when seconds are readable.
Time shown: 12.16
